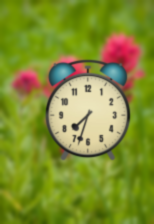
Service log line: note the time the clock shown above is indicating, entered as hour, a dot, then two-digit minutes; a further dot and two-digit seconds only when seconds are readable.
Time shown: 7.33
